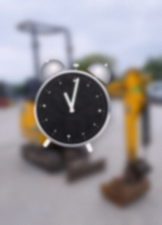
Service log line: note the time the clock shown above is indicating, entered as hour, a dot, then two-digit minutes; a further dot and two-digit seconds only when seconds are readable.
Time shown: 11.01
